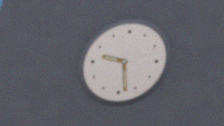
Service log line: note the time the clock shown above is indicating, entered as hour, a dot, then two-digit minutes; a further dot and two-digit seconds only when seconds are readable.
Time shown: 9.28
